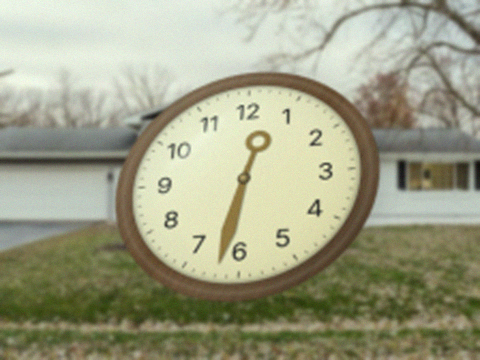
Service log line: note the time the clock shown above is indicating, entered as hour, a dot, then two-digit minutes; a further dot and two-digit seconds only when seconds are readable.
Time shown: 12.32
